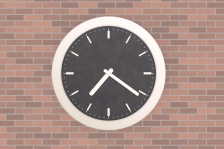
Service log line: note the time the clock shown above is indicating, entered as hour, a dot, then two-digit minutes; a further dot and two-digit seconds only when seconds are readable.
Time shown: 7.21
